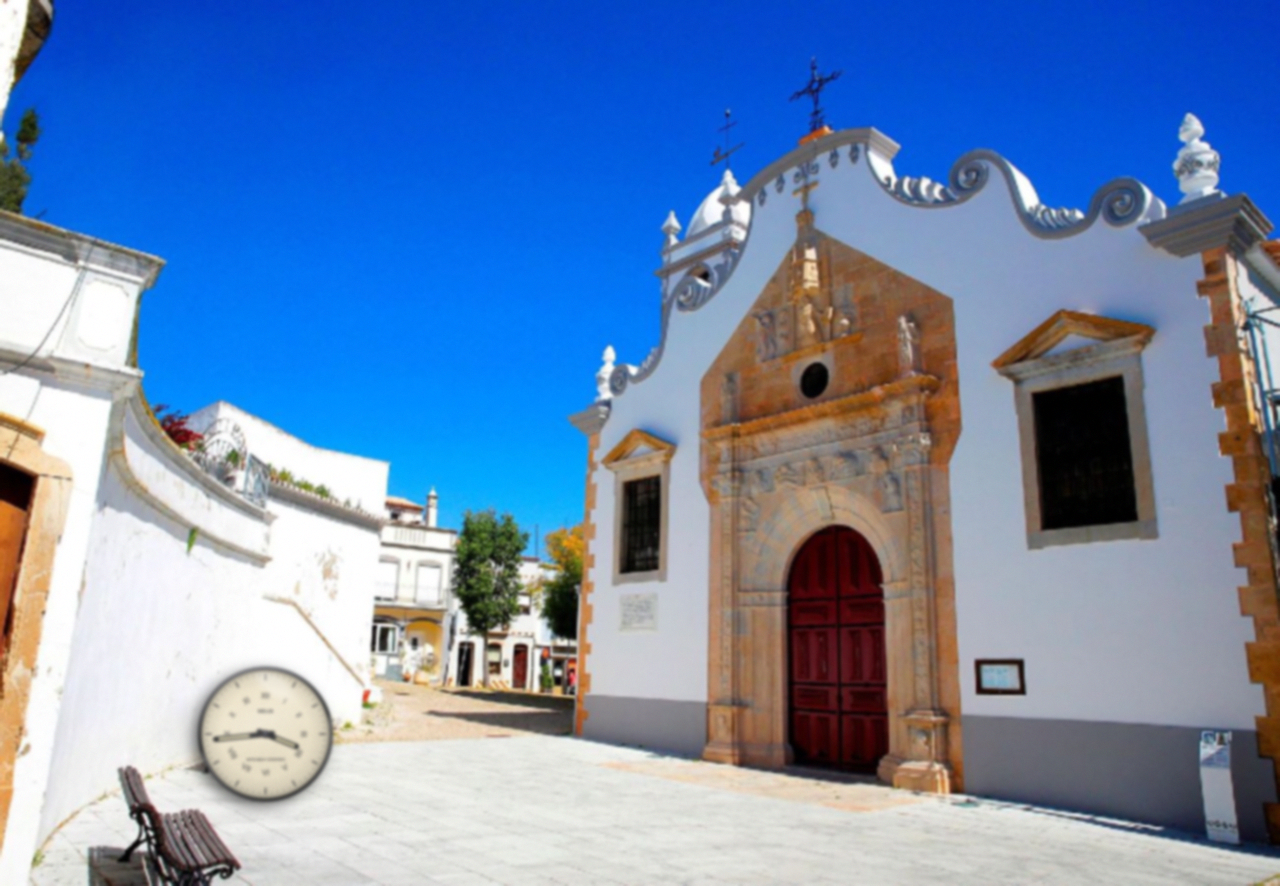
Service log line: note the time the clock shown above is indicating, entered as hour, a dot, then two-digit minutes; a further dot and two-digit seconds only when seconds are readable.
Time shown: 3.44
